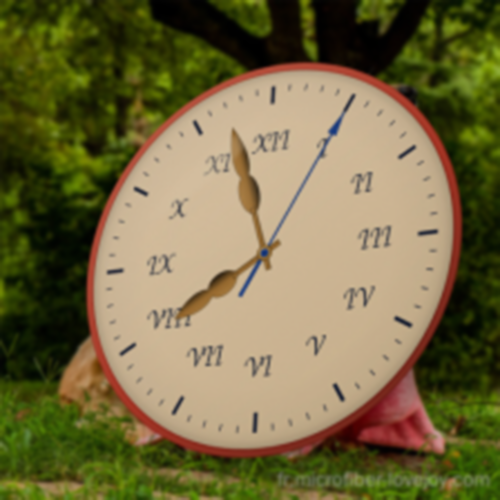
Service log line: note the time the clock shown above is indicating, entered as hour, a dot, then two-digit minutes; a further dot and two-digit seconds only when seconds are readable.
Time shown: 7.57.05
